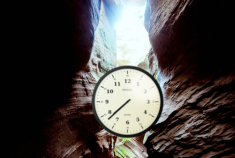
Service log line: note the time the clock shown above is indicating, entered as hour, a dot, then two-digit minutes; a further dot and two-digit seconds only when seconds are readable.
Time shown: 7.38
